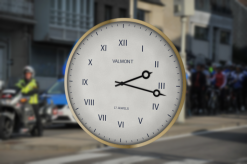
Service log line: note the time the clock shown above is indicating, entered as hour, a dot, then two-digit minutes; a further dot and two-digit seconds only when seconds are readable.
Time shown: 2.17
